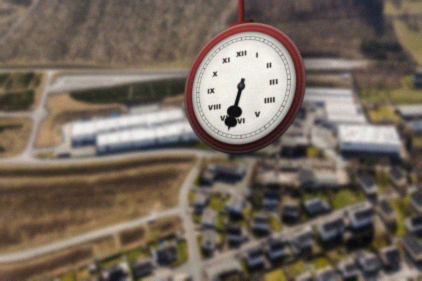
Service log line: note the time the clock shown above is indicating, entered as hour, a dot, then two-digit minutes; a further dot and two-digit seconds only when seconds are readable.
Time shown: 6.33
